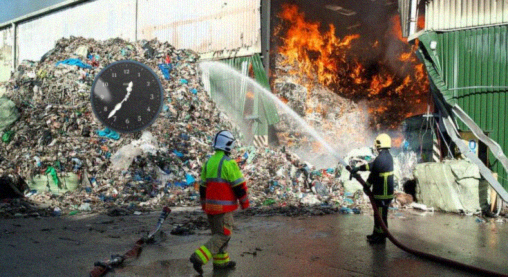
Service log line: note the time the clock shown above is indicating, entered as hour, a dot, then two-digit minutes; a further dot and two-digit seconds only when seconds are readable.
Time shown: 12.37
